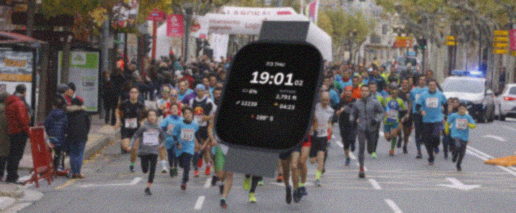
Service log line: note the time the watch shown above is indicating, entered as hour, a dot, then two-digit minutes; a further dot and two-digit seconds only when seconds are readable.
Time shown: 19.01
